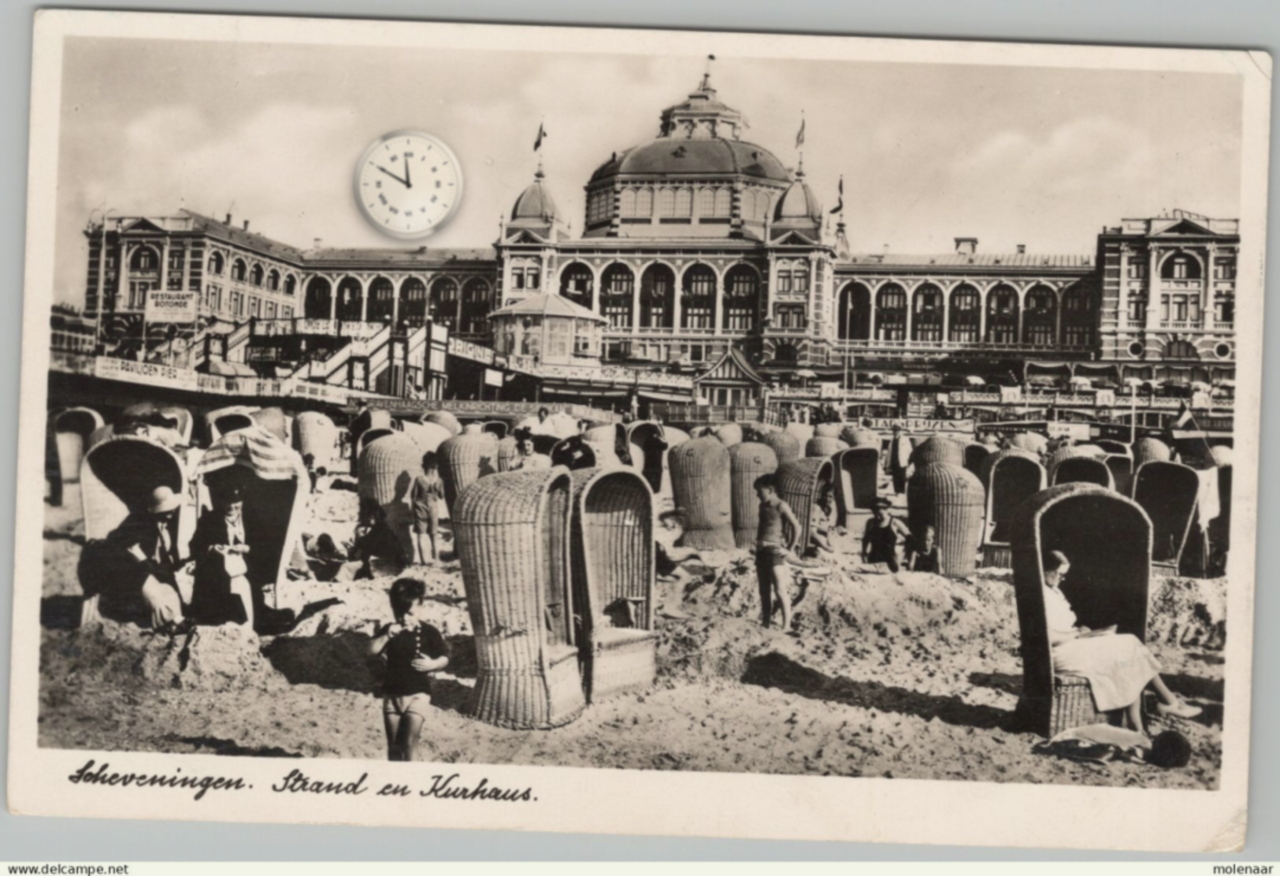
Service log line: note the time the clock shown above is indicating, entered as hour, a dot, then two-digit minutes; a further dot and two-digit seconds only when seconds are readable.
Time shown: 11.50
